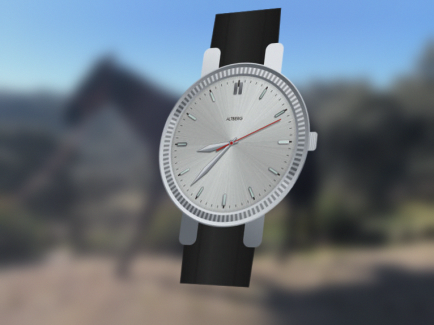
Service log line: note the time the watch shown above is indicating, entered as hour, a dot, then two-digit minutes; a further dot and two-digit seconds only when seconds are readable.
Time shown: 8.37.11
